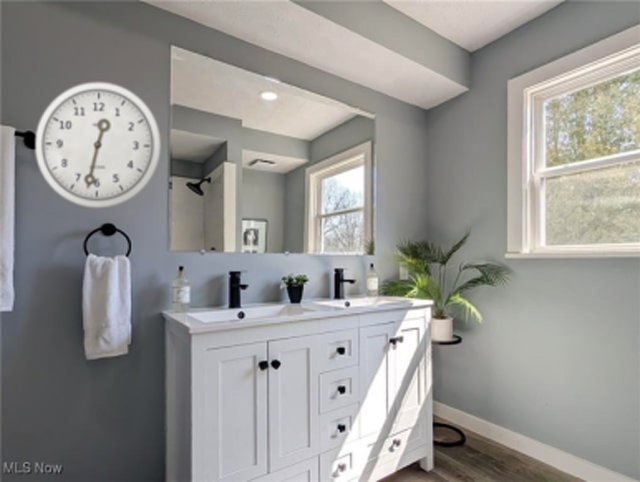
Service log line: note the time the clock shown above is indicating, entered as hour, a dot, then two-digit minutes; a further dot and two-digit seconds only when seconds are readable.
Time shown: 12.32
